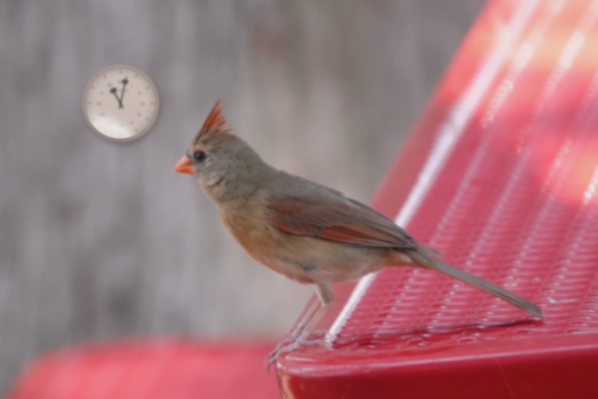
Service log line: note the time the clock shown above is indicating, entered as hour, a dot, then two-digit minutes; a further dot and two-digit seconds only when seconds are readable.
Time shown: 11.02
